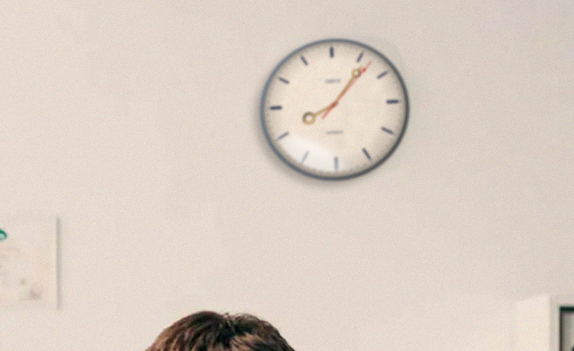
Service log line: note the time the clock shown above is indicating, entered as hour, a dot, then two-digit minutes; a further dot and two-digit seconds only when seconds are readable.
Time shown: 8.06.07
